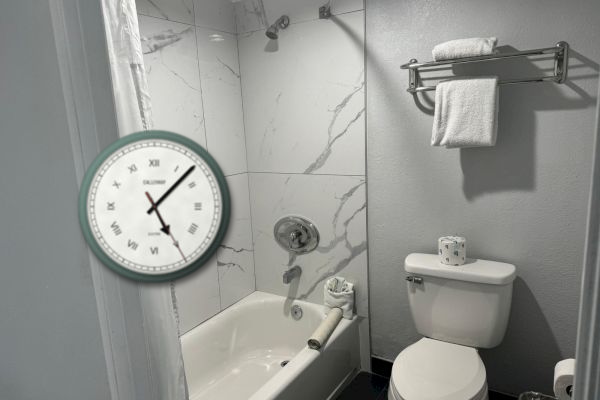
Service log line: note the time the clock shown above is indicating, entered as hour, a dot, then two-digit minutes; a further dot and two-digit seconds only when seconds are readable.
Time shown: 5.07.25
